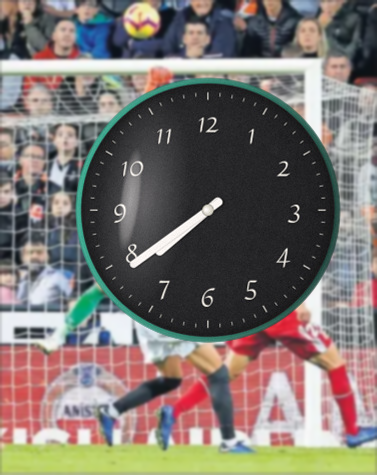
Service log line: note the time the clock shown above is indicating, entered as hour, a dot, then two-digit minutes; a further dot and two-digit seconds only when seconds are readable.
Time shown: 7.39
